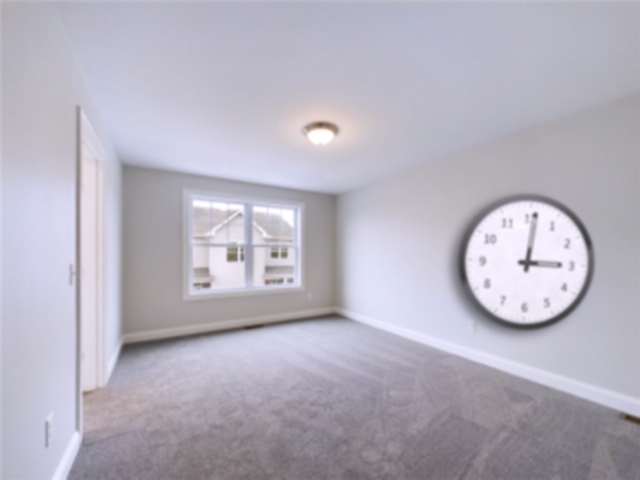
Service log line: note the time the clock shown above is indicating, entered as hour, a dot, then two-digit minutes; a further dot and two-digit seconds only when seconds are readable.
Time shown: 3.01
